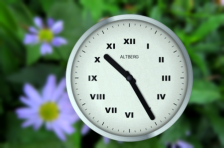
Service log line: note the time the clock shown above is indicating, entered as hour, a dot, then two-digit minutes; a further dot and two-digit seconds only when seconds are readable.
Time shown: 10.25
